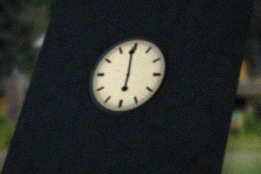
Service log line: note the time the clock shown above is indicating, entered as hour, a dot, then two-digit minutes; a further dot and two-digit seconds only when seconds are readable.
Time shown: 5.59
